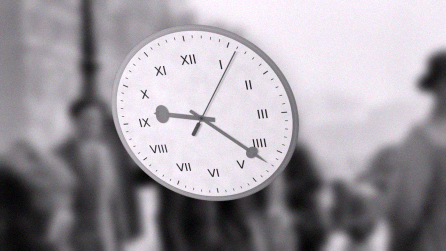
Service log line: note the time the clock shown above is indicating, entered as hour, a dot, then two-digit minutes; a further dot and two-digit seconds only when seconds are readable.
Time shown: 9.22.06
